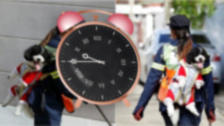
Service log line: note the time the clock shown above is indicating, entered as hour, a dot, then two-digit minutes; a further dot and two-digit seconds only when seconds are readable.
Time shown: 9.45
